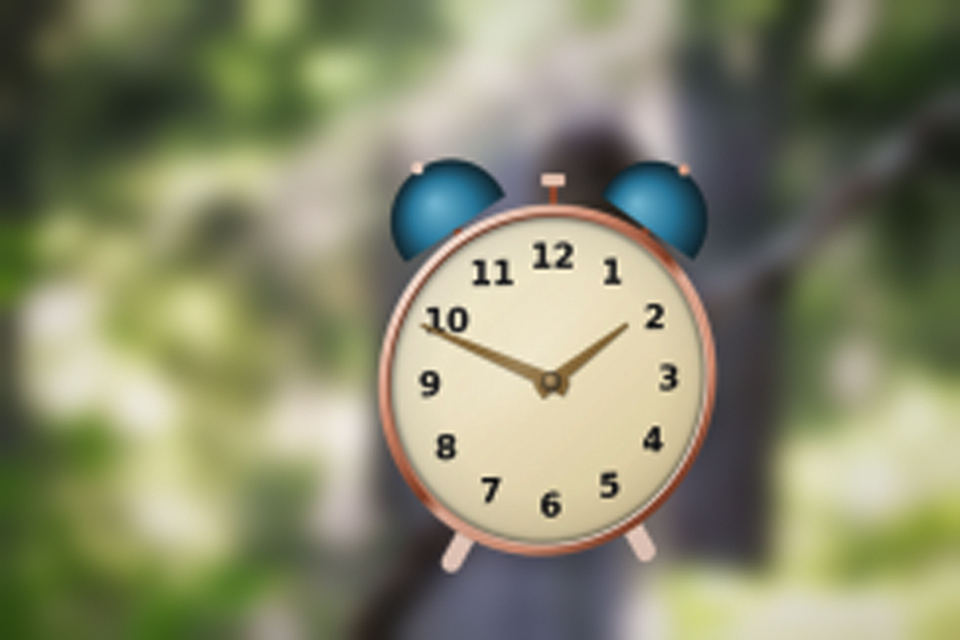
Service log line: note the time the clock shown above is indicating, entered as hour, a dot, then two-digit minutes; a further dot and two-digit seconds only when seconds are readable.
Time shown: 1.49
